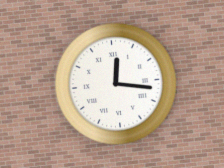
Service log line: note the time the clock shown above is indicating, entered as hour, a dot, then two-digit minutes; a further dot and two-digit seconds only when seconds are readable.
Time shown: 12.17
